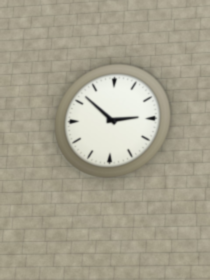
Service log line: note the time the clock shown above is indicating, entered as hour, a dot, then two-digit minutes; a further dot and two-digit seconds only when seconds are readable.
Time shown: 2.52
